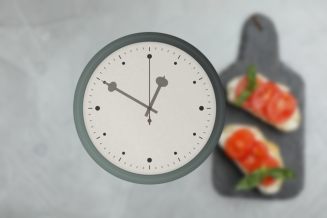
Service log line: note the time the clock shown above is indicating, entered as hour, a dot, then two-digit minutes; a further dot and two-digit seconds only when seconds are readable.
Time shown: 12.50.00
